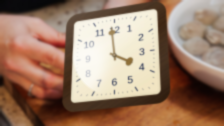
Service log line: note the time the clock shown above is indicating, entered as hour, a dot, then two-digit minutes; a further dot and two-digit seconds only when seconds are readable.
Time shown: 3.59
